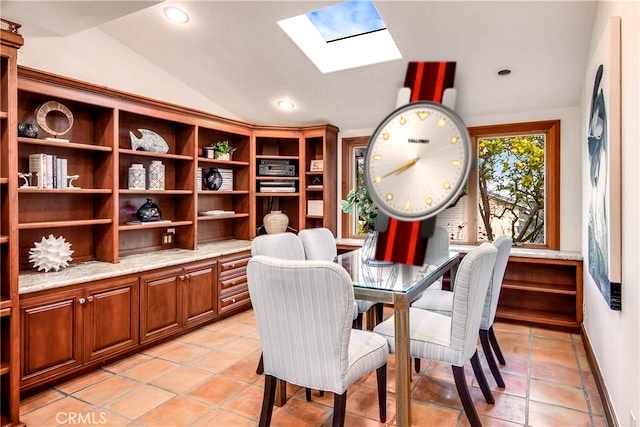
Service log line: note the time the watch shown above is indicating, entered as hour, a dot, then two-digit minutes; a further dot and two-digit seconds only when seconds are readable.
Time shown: 7.40
